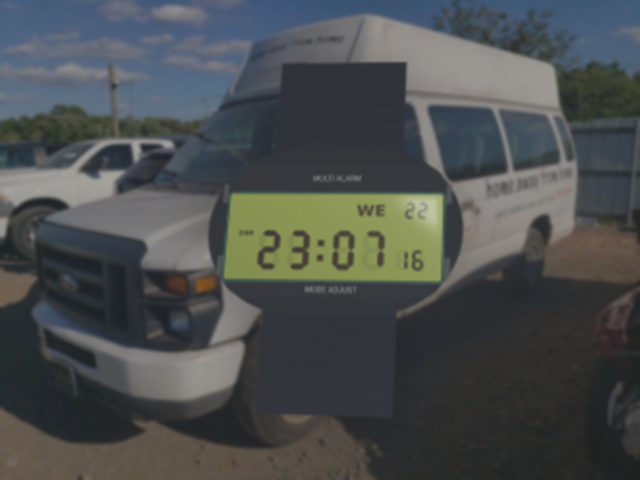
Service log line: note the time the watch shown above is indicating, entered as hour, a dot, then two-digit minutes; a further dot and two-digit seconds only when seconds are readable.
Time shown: 23.07.16
